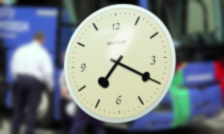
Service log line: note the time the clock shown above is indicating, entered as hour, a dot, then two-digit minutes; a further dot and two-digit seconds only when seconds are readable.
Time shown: 7.20
